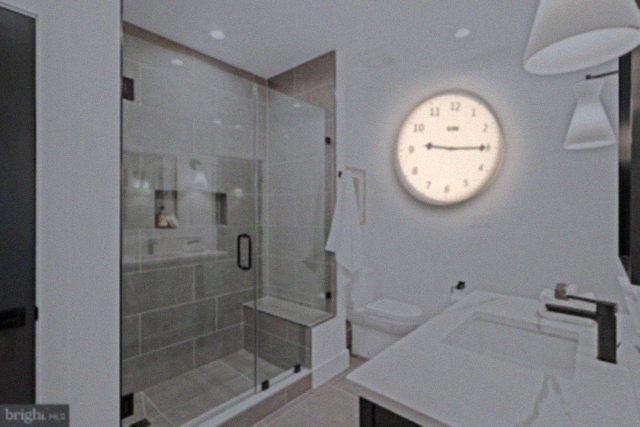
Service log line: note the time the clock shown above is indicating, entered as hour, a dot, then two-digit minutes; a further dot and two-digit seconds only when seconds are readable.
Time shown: 9.15
